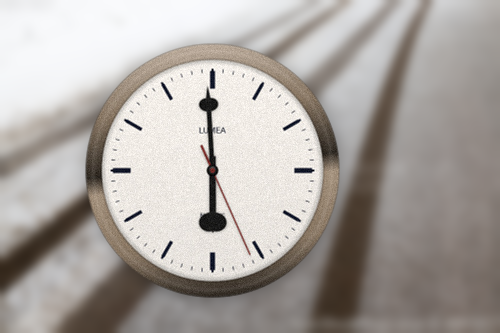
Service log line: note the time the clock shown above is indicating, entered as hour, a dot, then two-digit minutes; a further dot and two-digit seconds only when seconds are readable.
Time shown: 5.59.26
